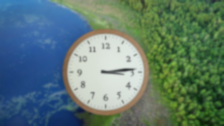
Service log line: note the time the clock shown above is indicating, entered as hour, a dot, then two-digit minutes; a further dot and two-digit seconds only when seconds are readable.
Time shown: 3.14
